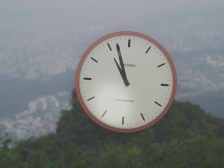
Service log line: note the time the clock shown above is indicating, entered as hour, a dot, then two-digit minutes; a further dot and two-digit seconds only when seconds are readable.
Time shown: 10.57
